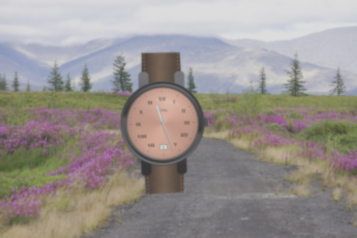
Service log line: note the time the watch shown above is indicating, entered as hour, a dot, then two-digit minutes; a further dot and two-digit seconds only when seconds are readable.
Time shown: 11.27
